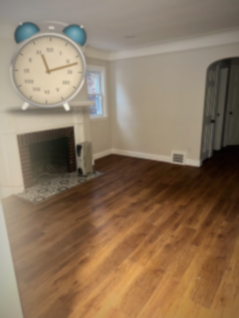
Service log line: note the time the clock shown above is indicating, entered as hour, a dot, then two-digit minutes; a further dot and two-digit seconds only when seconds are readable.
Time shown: 11.12
